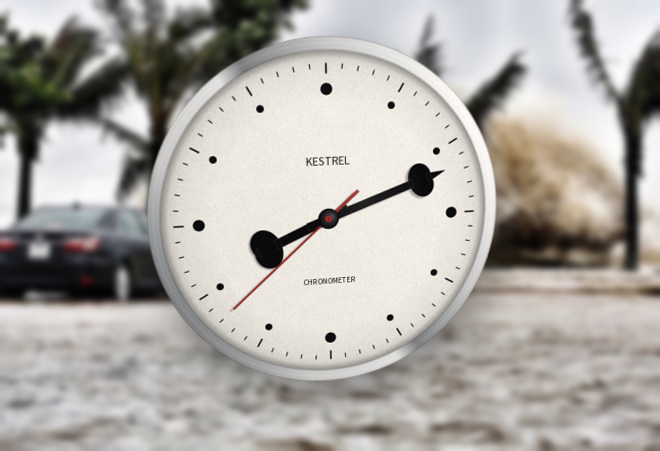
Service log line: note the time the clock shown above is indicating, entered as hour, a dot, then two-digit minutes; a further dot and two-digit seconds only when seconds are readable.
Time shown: 8.11.38
